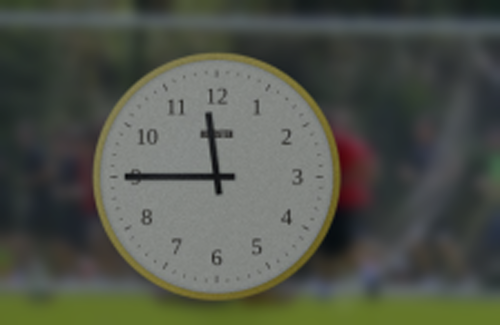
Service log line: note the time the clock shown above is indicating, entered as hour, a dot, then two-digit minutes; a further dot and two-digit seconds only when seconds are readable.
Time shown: 11.45
